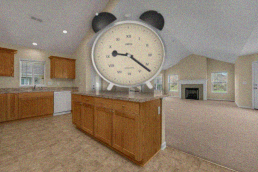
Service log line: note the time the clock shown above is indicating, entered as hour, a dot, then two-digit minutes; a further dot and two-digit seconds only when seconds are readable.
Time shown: 9.22
